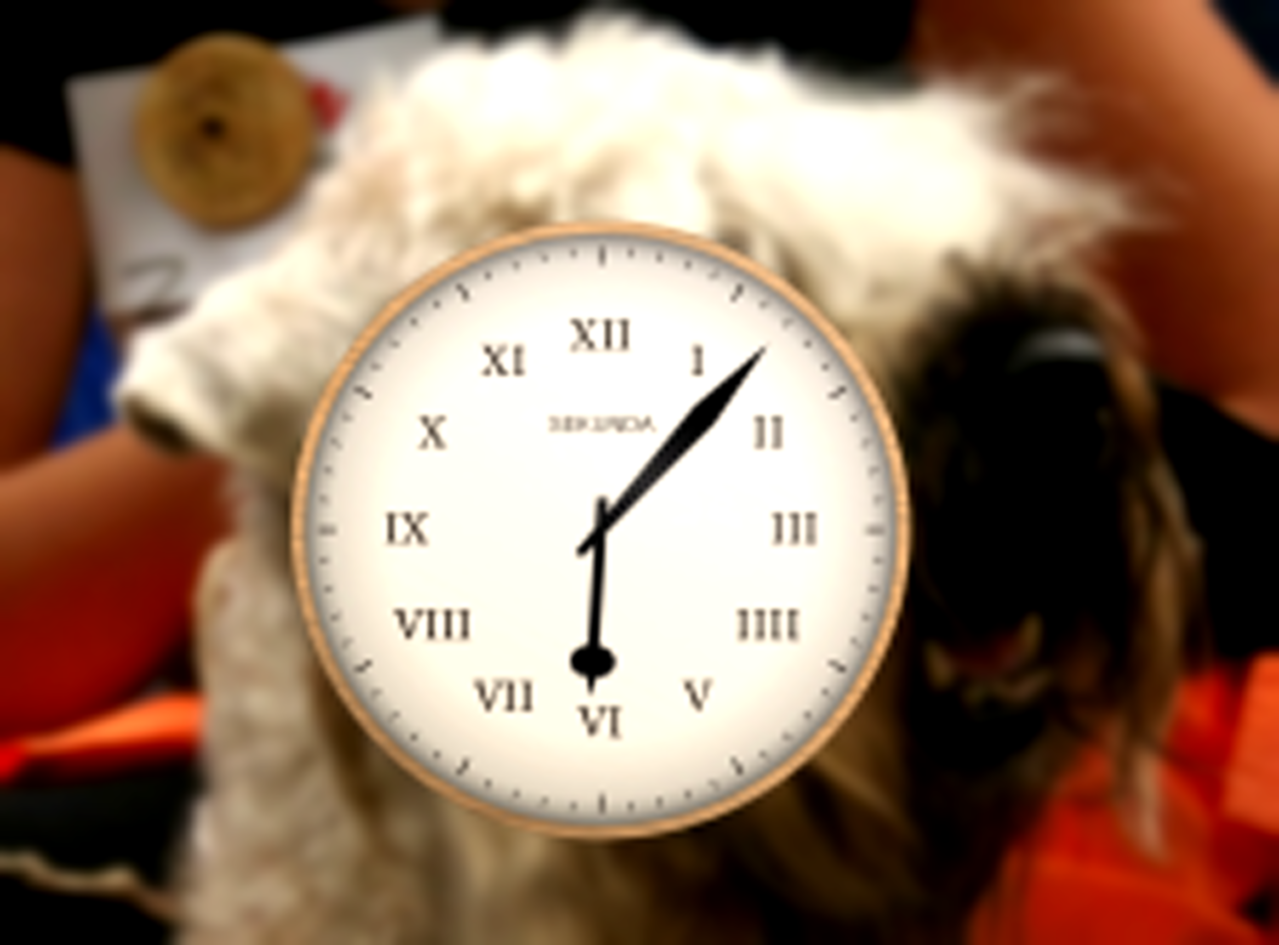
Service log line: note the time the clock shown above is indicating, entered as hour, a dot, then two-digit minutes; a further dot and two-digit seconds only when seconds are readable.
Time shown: 6.07
